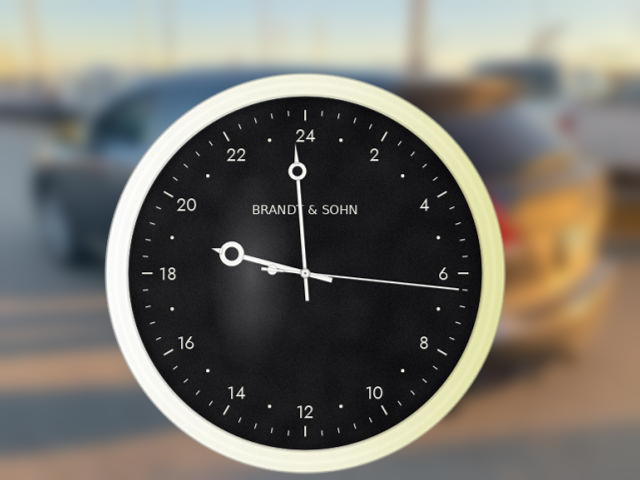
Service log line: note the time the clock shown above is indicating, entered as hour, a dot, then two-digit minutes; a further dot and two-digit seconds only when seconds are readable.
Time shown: 18.59.16
